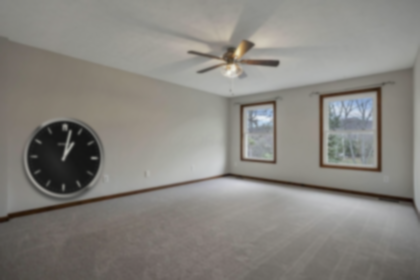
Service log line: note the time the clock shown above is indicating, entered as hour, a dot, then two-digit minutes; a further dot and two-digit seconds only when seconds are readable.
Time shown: 1.02
